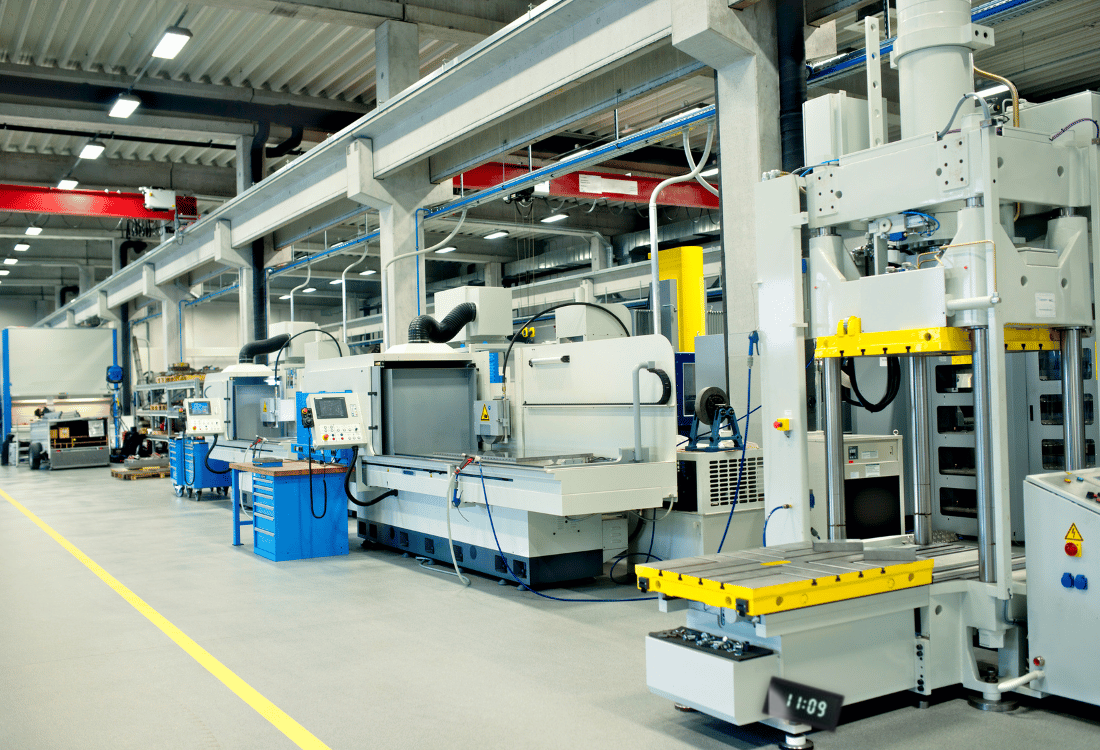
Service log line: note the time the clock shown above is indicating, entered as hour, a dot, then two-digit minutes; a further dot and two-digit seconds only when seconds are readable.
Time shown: 11.09
